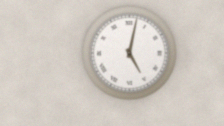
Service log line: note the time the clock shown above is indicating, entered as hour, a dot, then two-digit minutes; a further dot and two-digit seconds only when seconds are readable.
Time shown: 5.02
